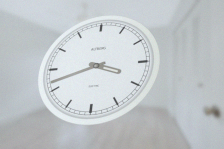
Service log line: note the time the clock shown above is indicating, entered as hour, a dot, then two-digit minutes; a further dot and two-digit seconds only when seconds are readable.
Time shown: 3.42
